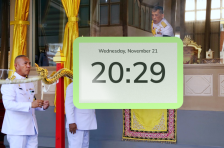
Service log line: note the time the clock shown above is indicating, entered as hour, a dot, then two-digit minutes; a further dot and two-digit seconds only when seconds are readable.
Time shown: 20.29
